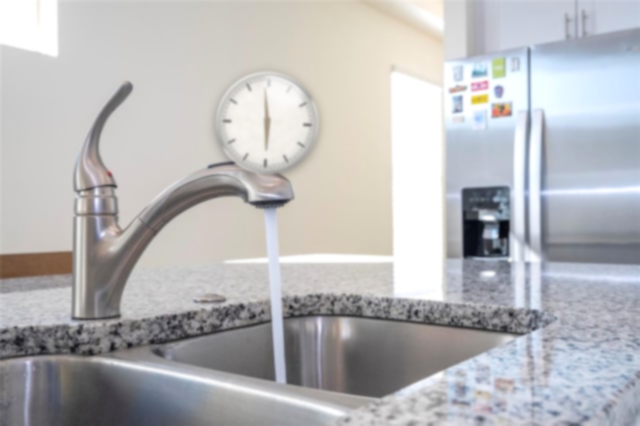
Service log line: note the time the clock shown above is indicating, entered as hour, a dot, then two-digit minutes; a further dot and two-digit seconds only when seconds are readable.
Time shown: 5.59
